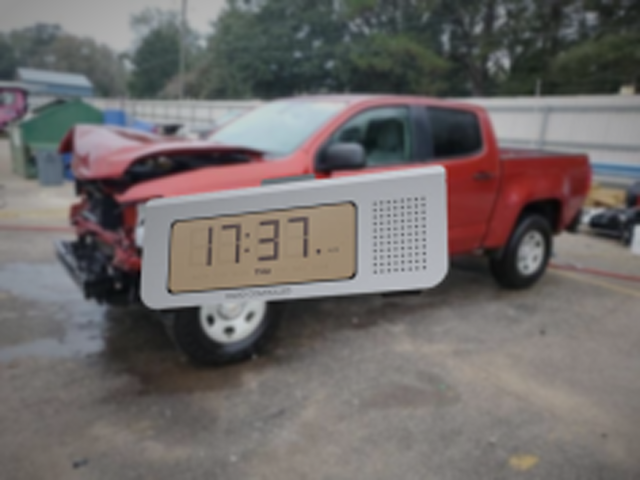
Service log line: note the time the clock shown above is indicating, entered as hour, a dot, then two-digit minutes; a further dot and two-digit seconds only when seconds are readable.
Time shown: 17.37
